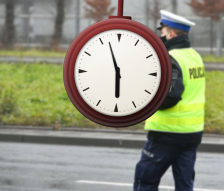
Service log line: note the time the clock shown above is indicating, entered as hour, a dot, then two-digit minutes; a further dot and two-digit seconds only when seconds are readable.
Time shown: 5.57
